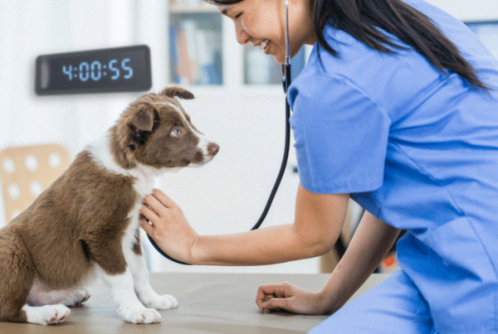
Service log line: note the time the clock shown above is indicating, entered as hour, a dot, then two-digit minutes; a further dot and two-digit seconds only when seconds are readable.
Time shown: 4.00.55
